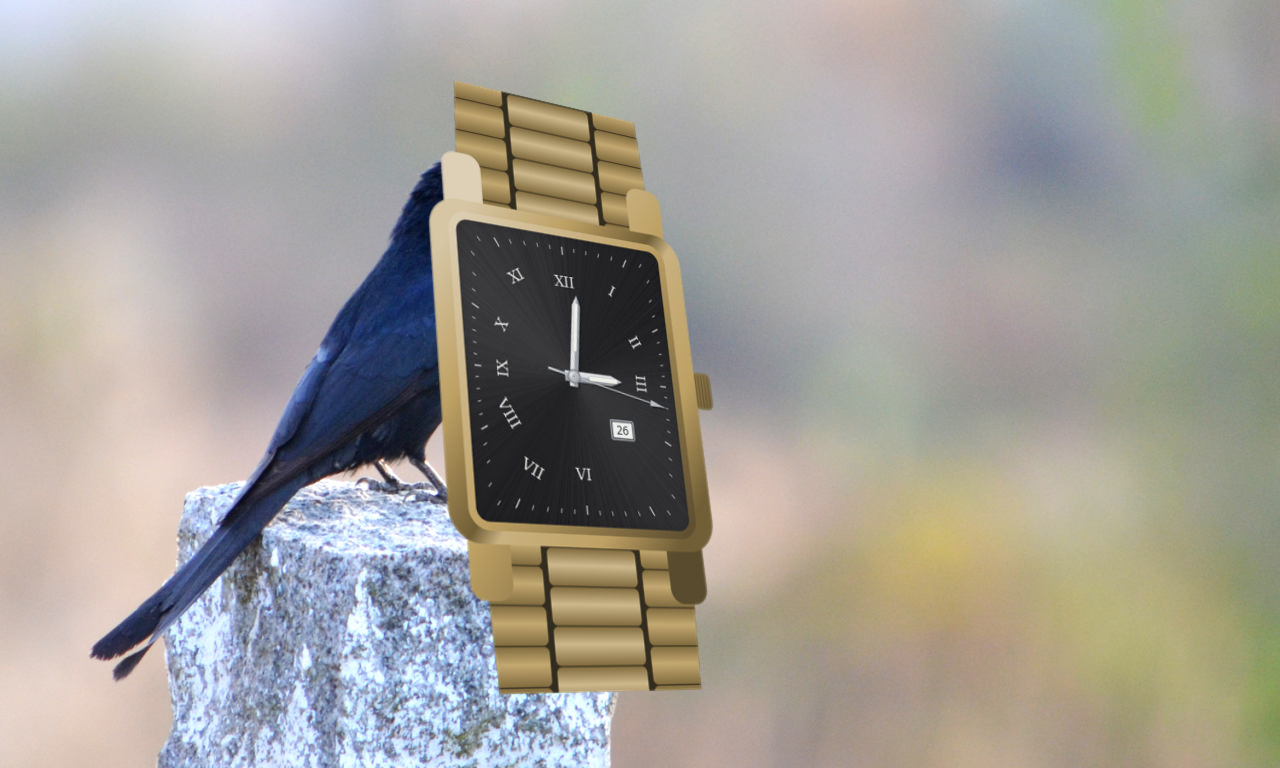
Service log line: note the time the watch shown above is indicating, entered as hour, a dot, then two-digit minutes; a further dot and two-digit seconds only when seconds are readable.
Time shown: 3.01.17
